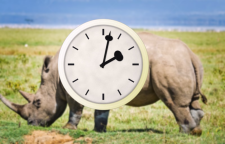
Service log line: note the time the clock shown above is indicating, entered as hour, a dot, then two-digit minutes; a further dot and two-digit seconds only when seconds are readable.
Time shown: 2.02
